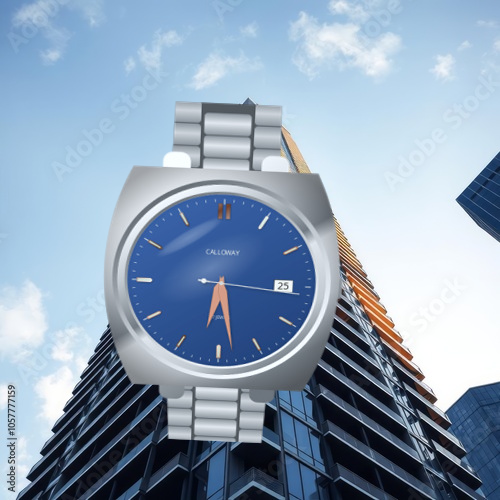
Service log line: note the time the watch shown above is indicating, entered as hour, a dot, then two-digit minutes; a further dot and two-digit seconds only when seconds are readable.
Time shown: 6.28.16
